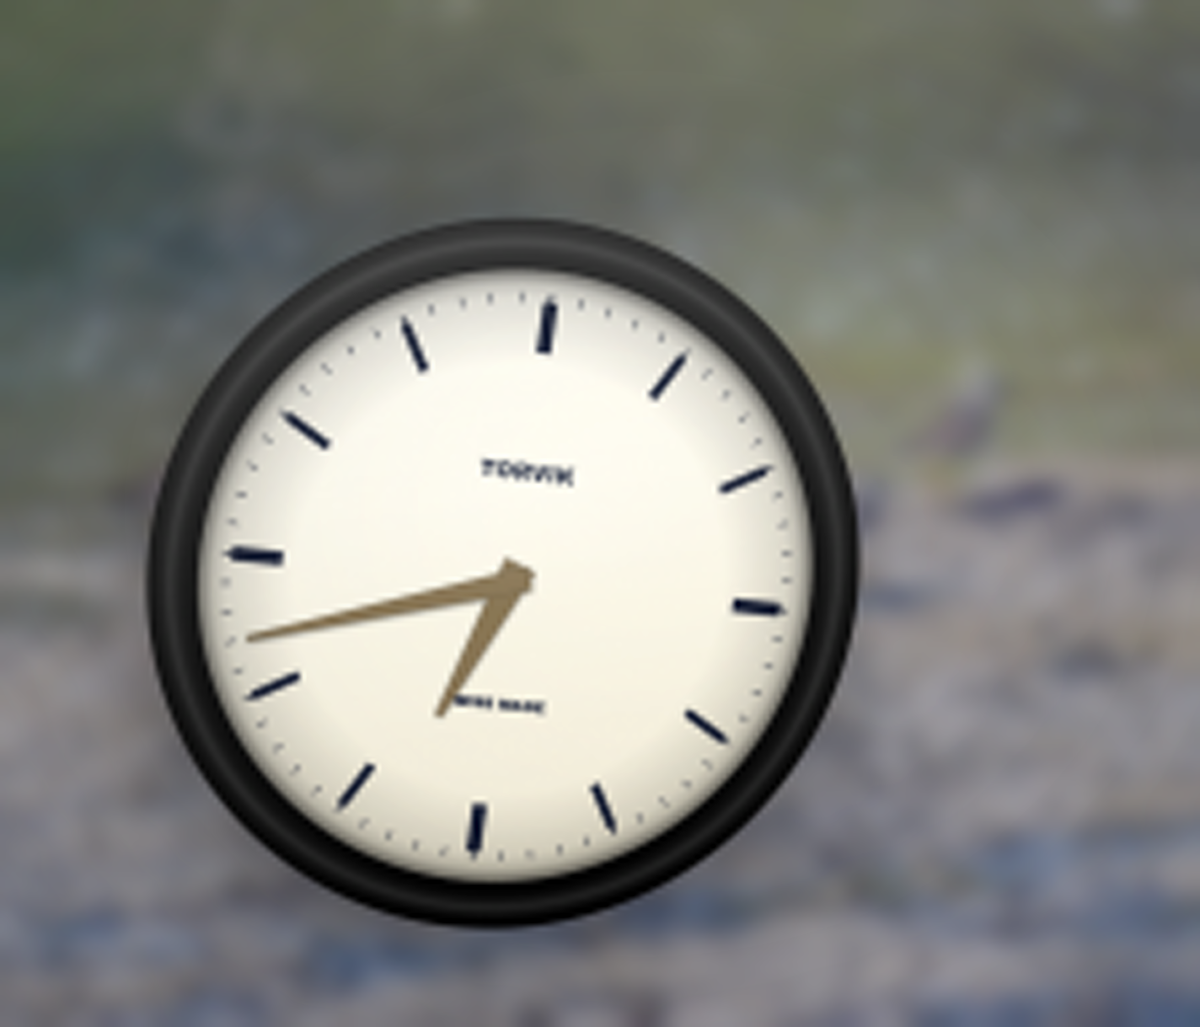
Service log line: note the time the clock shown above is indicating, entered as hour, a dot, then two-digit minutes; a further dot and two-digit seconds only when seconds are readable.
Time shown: 6.42
